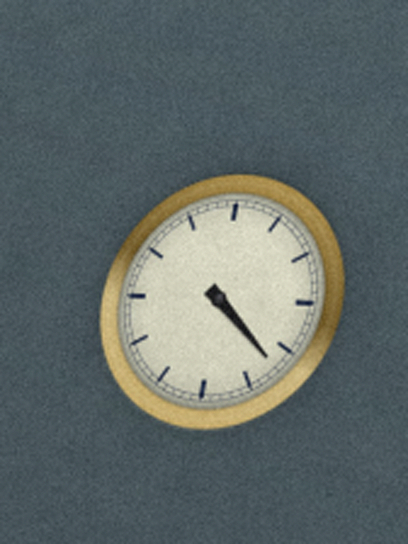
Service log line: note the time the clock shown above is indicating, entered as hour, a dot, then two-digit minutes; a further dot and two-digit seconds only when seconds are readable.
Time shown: 4.22
